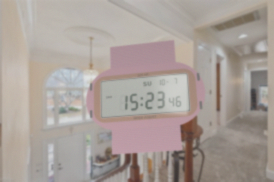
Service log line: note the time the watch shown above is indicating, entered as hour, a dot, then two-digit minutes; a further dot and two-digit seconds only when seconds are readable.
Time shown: 15.23.46
